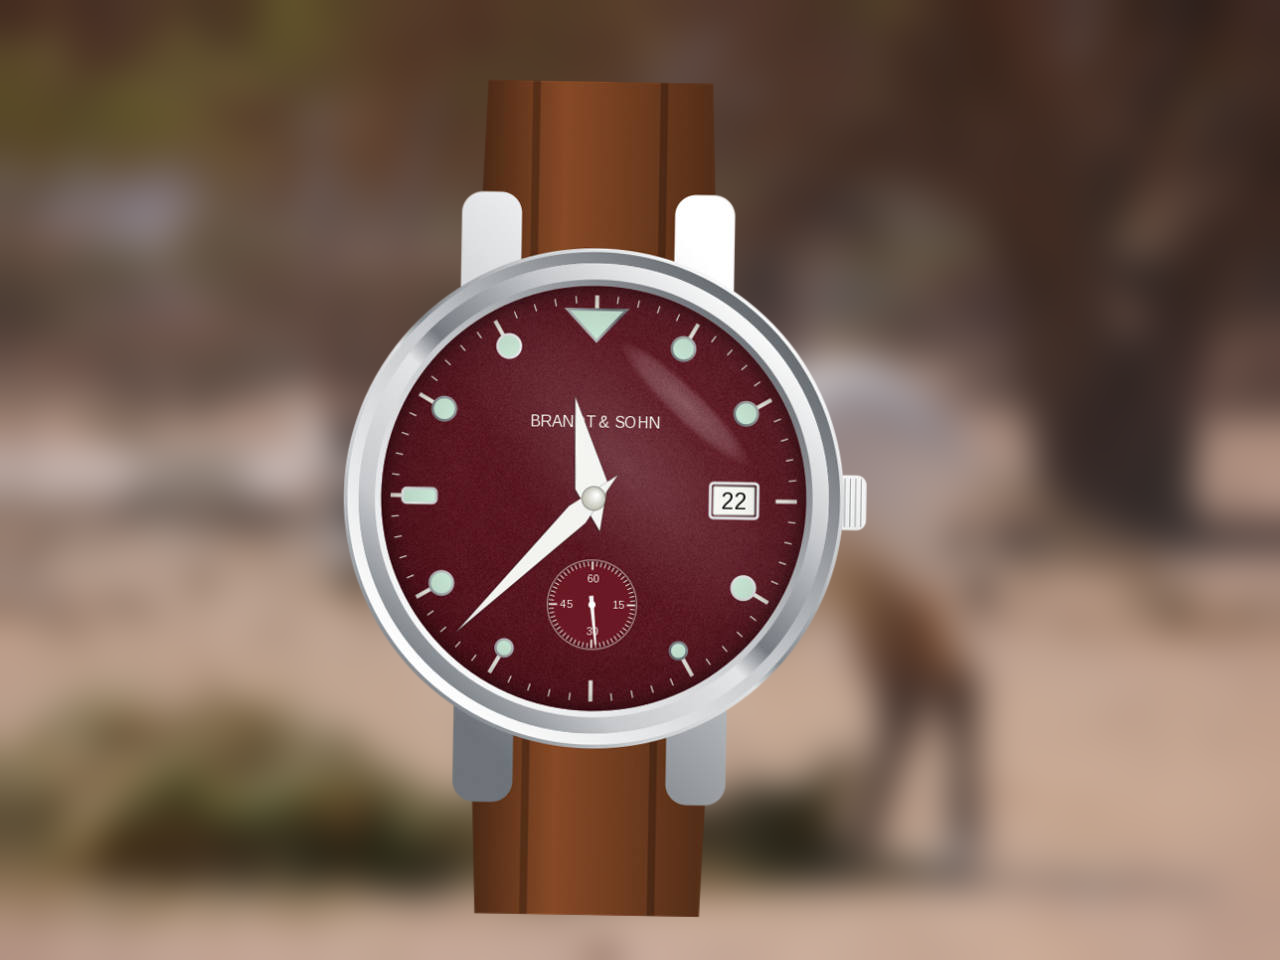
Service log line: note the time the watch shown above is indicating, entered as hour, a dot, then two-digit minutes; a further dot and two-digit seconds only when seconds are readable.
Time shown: 11.37.29
